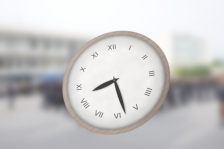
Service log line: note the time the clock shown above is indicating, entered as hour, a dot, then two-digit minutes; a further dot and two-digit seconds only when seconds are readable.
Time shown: 8.28
